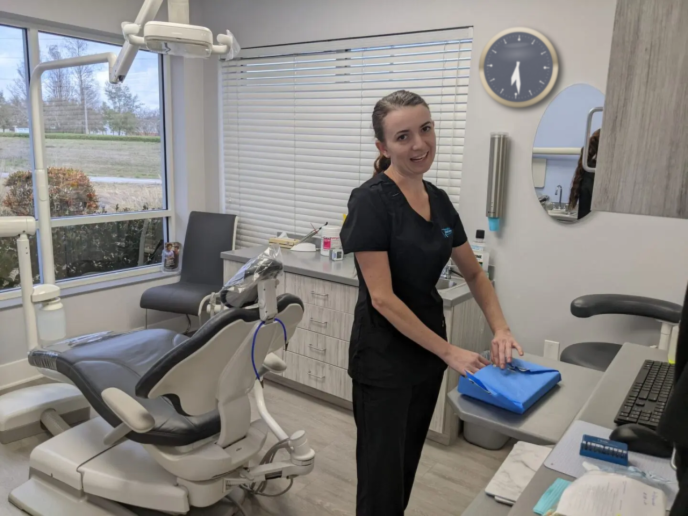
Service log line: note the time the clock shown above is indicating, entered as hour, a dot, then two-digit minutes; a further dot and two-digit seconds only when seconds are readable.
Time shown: 6.29
